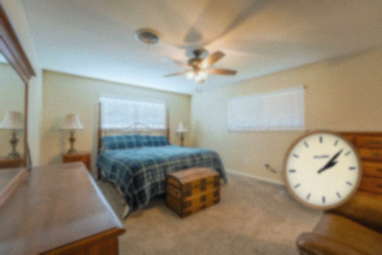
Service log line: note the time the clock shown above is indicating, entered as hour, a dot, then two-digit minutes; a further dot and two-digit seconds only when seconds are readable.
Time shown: 2.08
